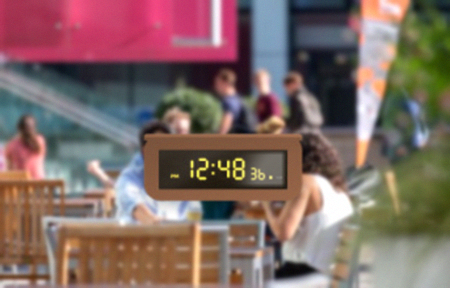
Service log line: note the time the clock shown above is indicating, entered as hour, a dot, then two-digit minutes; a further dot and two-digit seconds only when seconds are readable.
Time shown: 12.48.36
